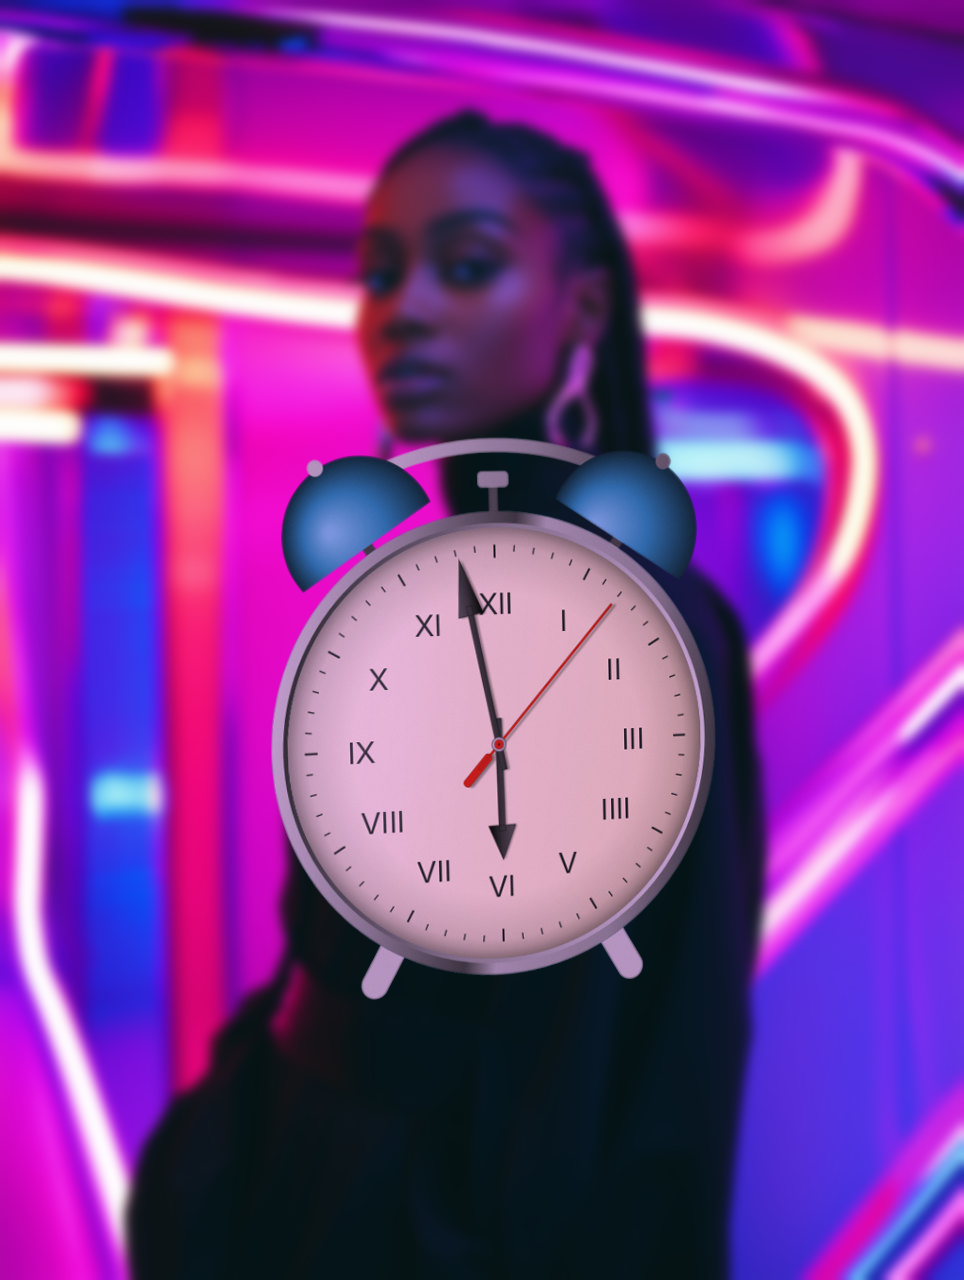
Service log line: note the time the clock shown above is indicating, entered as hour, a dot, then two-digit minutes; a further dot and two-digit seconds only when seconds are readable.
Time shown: 5.58.07
